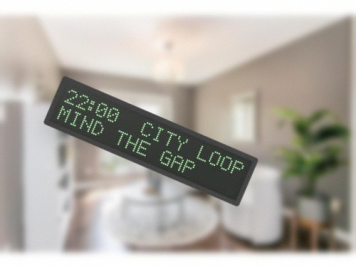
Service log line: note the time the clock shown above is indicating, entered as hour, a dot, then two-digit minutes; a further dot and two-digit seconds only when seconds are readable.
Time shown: 22.00
